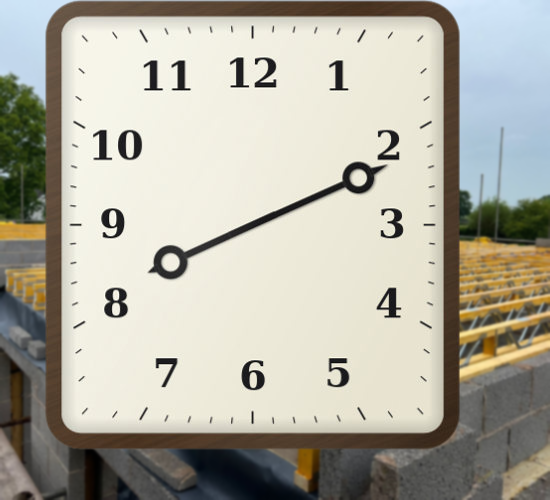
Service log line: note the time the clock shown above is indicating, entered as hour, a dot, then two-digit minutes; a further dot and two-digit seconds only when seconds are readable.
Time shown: 8.11
